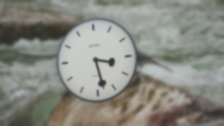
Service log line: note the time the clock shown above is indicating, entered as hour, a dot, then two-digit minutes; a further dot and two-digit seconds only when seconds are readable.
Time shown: 3.28
